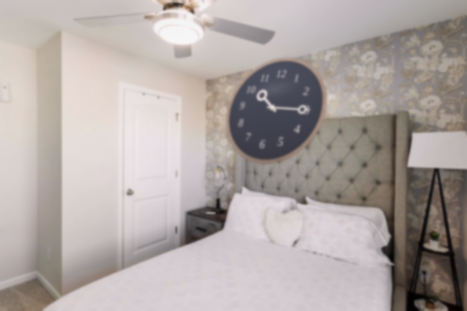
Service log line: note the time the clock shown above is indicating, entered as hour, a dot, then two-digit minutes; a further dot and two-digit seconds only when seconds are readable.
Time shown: 10.15
